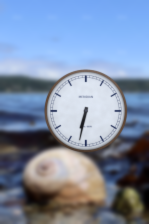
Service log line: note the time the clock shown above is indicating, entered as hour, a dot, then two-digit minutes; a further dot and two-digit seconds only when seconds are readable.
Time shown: 6.32
